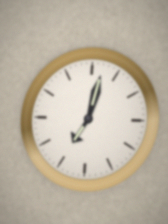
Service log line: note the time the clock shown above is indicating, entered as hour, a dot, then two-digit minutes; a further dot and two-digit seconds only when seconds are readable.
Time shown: 7.02
